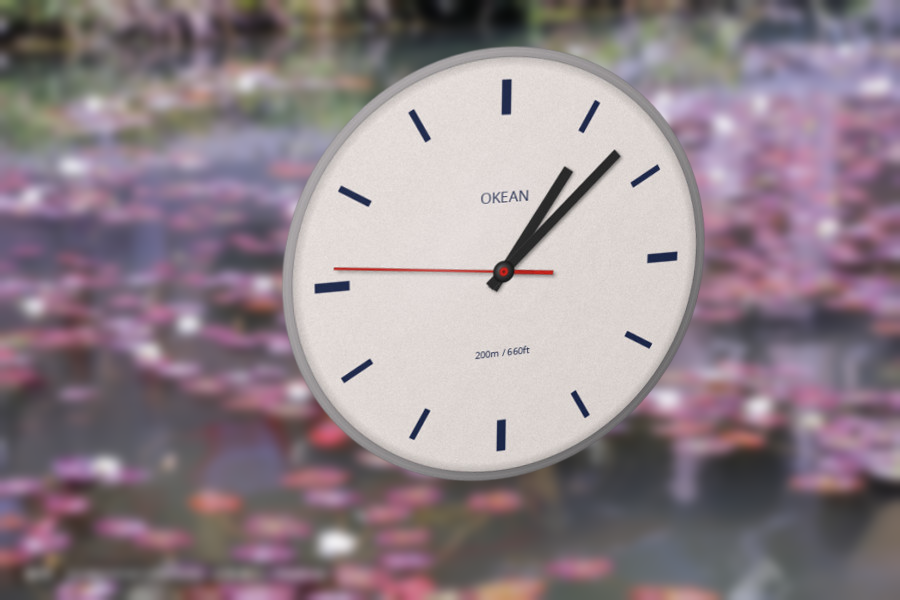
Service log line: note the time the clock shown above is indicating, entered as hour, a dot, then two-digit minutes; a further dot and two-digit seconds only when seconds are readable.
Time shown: 1.07.46
